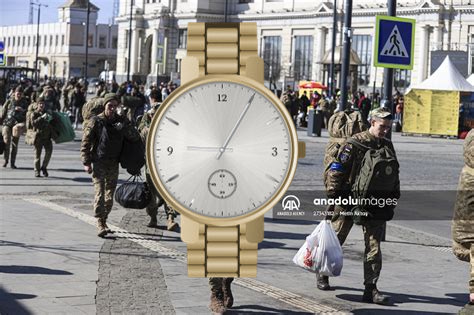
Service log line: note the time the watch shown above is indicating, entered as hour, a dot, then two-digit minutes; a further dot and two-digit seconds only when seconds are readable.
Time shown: 9.05
